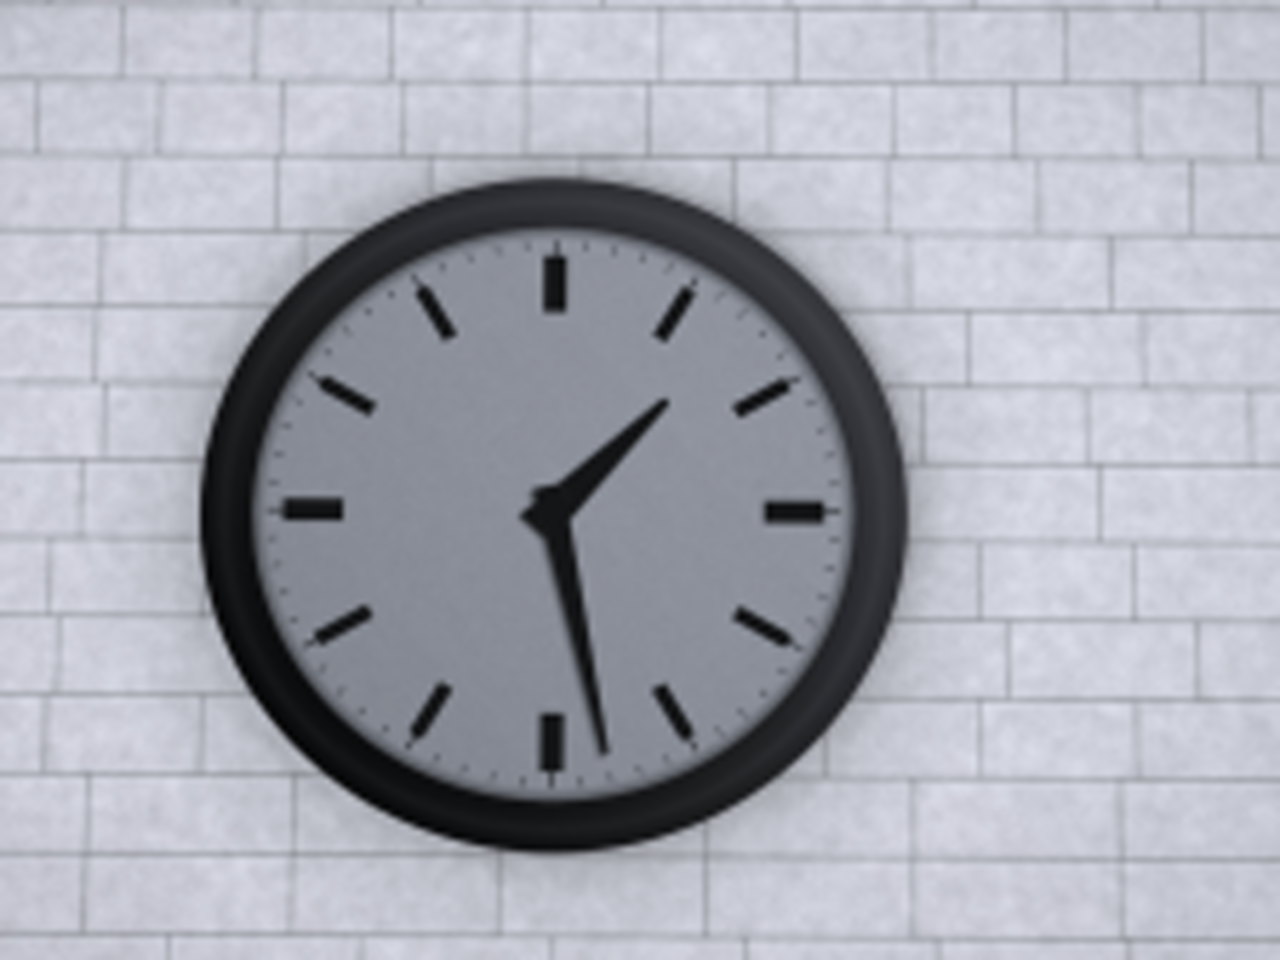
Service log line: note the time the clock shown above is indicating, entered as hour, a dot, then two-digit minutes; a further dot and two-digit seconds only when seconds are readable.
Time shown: 1.28
